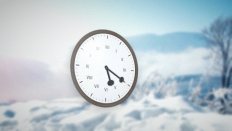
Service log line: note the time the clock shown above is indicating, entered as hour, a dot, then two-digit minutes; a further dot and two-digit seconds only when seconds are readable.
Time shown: 5.20
